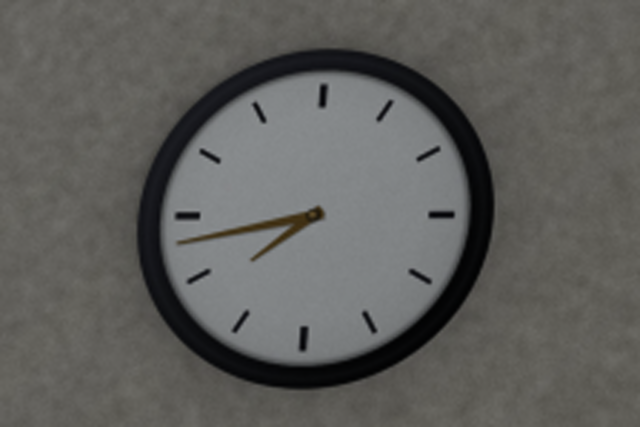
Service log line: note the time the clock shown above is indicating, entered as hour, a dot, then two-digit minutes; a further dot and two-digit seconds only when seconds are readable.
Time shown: 7.43
